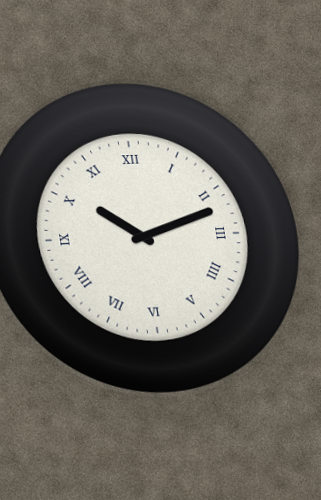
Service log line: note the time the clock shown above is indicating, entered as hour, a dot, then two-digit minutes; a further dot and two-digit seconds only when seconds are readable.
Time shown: 10.12
